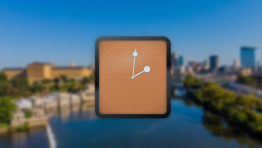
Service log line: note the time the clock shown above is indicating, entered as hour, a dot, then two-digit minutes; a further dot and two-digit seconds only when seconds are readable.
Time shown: 2.01
